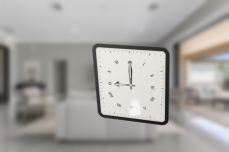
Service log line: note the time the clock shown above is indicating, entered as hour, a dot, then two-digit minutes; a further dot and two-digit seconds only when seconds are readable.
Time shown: 9.00
